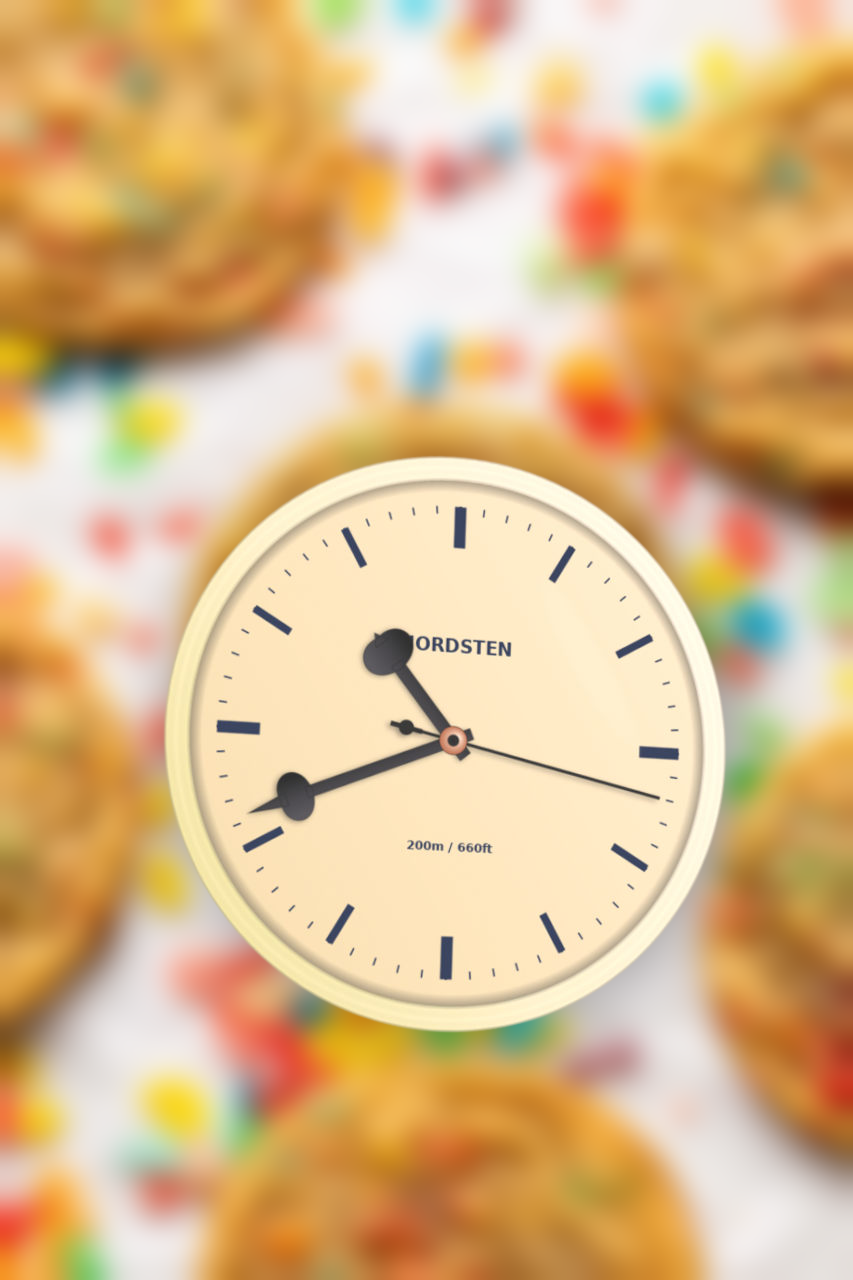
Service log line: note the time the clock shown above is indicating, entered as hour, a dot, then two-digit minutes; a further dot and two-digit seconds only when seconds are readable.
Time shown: 10.41.17
